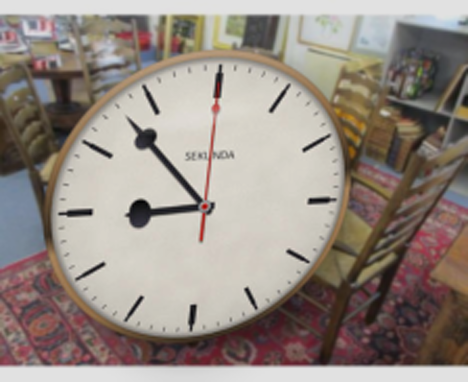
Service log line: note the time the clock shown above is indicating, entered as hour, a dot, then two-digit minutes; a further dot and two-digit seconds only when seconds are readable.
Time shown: 8.53.00
